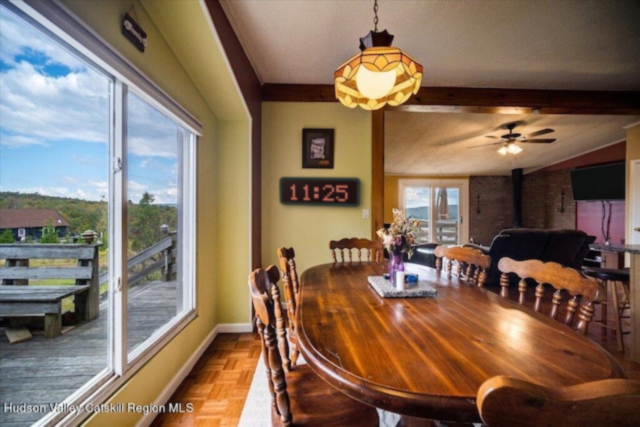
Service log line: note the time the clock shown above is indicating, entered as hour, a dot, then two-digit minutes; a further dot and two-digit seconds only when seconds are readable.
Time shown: 11.25
